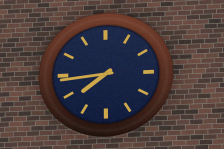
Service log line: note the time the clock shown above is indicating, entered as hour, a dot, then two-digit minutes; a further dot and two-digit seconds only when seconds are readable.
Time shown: 7.44
